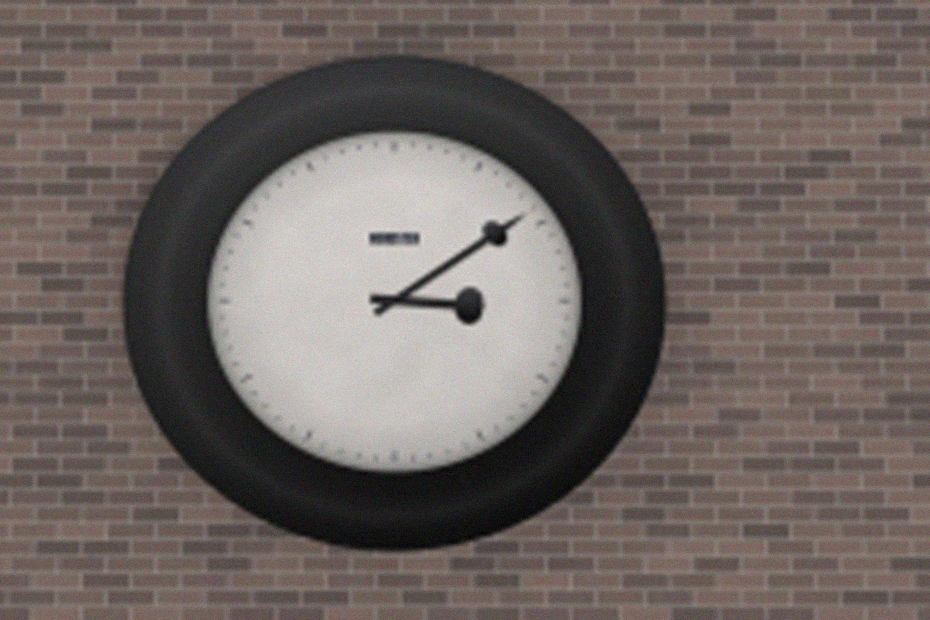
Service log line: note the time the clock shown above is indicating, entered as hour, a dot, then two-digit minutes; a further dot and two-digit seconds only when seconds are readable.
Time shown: 3.09
